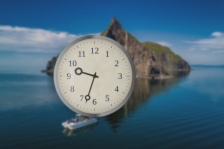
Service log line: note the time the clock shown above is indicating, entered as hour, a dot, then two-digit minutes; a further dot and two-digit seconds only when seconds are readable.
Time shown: 9.33
